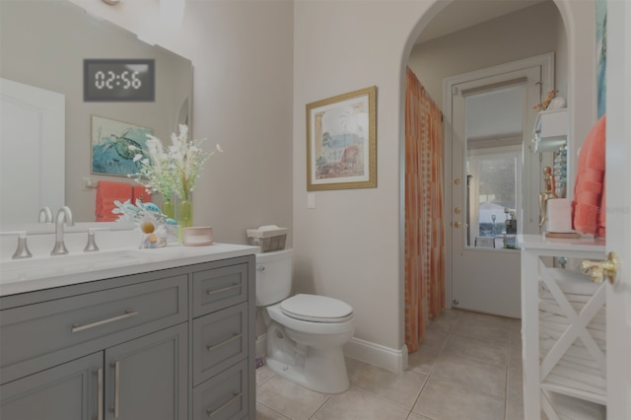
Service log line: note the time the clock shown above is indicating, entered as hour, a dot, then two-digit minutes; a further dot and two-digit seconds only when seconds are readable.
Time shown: 2.56
